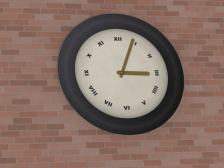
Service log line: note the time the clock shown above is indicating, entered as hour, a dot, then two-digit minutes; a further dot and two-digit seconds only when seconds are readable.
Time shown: 3.04
